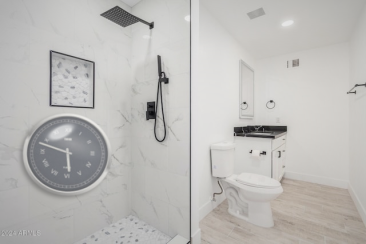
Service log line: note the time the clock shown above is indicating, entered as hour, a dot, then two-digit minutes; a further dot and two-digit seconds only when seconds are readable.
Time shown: 5.48
